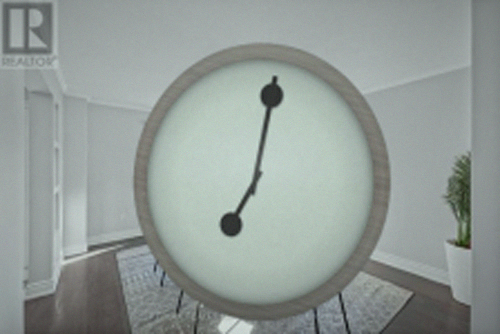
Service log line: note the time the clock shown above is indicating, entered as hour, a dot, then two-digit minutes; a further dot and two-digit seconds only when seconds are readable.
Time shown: 7.02
